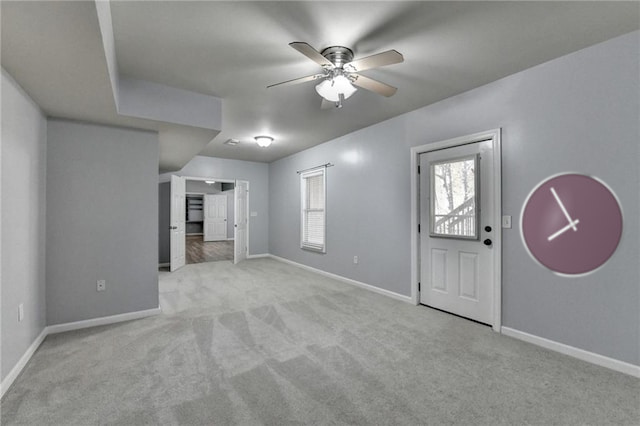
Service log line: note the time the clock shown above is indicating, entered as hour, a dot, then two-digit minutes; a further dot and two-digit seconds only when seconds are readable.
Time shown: 7.55
